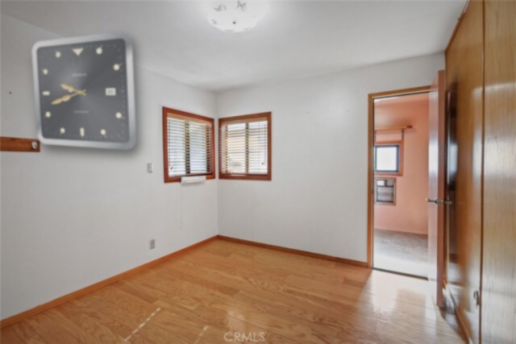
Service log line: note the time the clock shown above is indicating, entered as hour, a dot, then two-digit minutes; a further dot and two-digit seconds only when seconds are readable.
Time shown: 9.42
